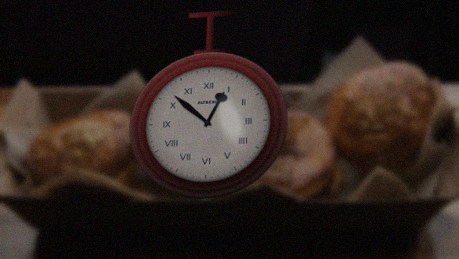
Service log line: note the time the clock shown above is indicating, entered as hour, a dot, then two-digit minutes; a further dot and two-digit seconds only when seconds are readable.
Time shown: 12.52
